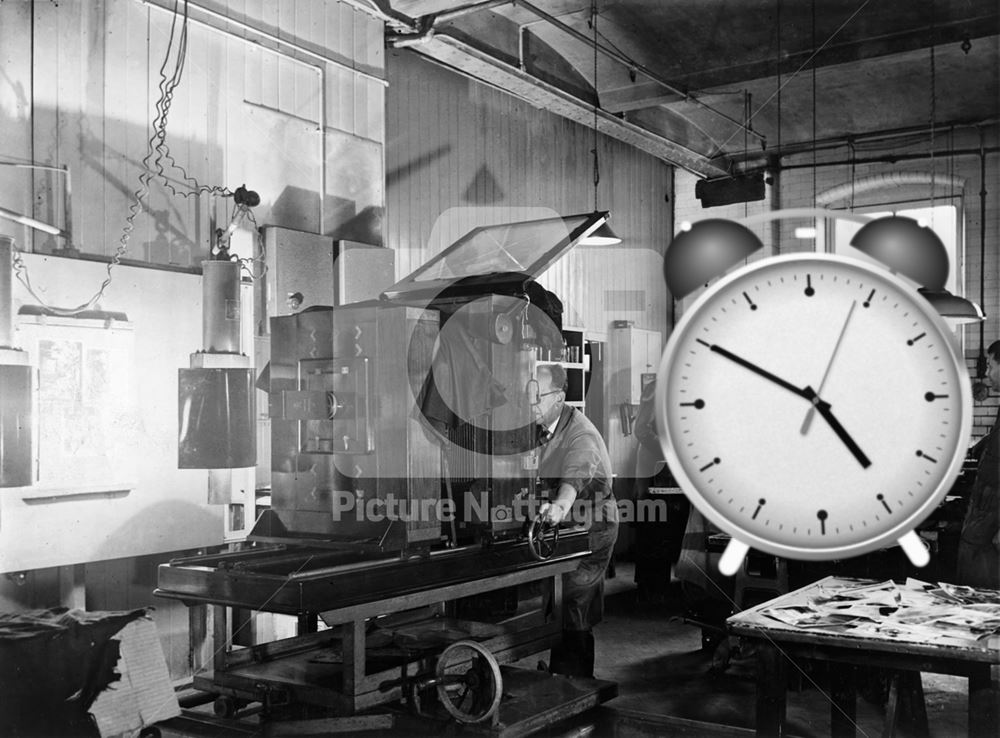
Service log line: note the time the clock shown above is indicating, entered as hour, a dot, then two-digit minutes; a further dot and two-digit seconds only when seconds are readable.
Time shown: 4.50.04
